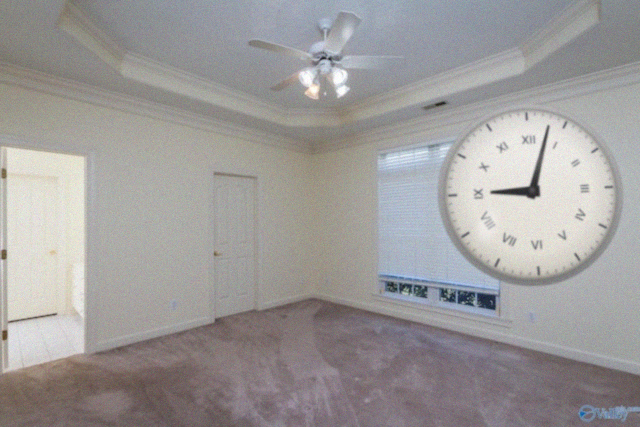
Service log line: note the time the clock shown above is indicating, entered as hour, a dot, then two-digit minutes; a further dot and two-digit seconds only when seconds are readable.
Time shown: 9.03
